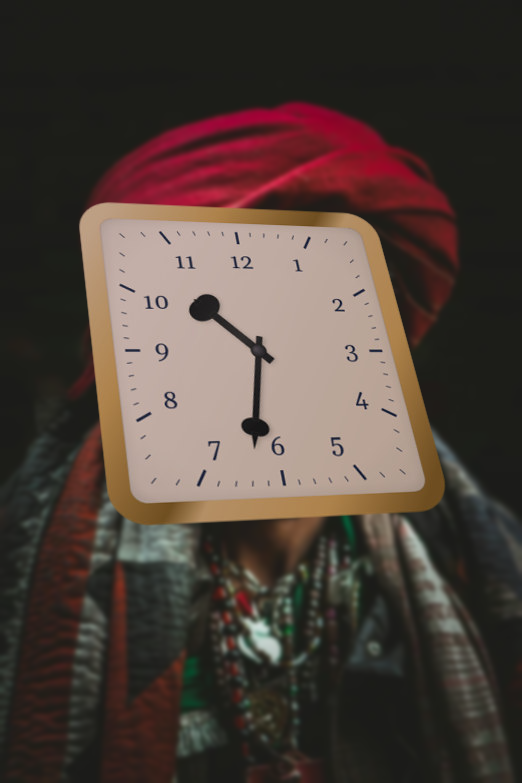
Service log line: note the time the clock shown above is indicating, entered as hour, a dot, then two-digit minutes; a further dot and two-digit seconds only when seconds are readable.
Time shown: 10.32
